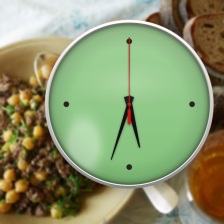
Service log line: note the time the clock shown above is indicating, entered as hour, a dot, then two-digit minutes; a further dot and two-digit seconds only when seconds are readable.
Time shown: 5.33.00
